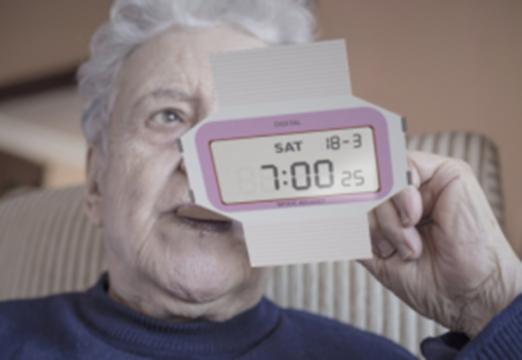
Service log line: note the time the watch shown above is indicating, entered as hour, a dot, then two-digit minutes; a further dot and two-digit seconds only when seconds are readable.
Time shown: 7.00.25
